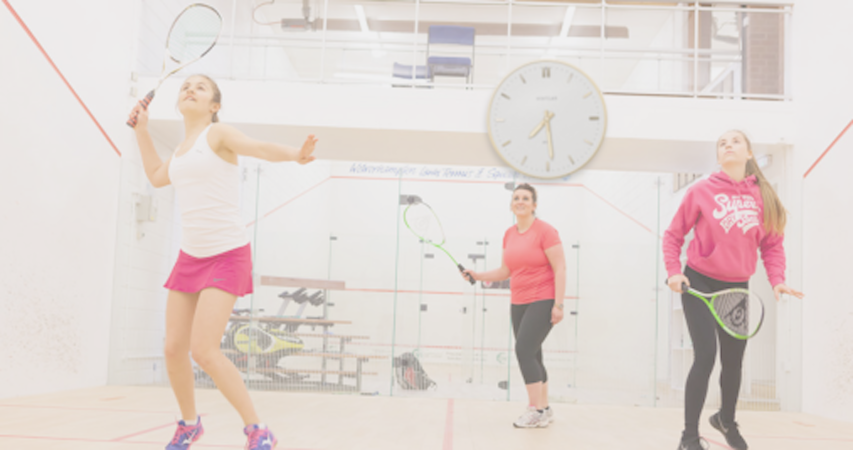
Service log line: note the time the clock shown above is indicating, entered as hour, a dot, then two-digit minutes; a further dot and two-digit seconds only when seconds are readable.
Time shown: 7.29
